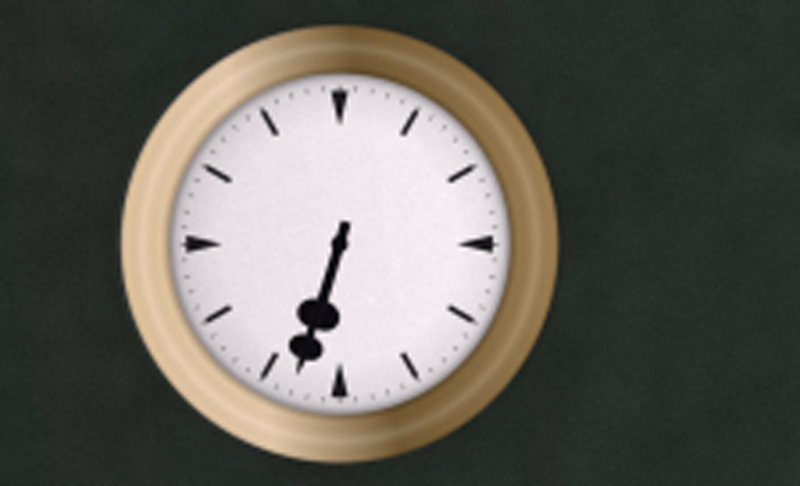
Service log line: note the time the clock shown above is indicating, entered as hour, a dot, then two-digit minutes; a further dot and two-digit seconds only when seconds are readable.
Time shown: 6.33
